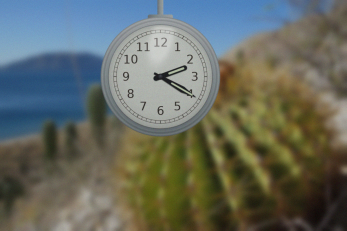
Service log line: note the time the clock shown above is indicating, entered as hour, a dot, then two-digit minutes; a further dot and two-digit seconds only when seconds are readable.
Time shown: 2.20
